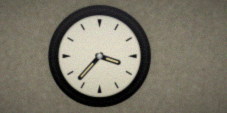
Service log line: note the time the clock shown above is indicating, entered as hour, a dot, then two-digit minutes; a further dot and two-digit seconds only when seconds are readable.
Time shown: 3.37
